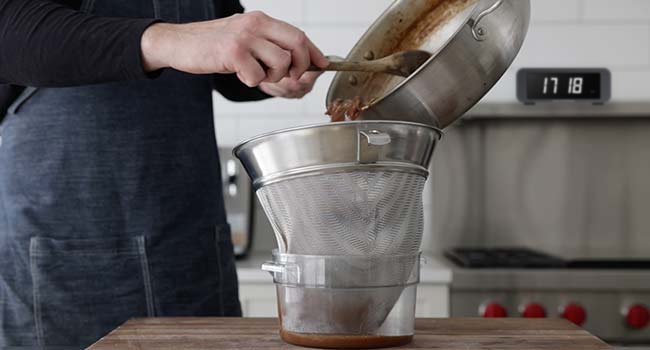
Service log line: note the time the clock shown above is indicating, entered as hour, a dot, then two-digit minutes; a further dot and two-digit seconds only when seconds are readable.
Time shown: 17.18
